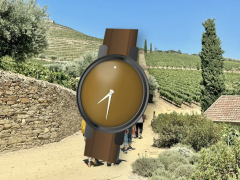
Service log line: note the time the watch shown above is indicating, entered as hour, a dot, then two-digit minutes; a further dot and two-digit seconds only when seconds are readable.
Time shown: 7.30
